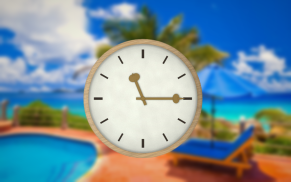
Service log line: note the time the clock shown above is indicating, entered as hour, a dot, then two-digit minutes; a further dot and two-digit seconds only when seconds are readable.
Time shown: 11.15
